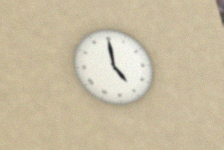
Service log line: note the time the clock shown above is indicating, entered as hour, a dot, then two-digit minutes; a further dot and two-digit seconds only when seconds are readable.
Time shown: 5.00
